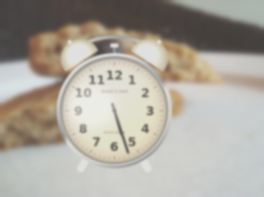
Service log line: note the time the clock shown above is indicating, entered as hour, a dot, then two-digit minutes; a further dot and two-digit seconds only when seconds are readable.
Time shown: 5.27
